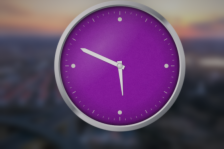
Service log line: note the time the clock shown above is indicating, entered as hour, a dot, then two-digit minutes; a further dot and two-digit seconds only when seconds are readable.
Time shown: 5.49
